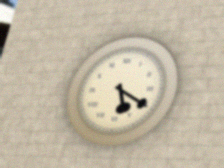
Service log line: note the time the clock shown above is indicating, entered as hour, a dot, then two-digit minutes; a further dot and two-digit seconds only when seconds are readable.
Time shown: 5.20
